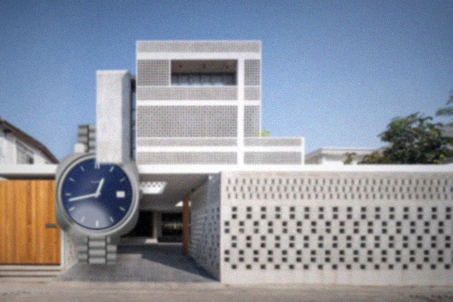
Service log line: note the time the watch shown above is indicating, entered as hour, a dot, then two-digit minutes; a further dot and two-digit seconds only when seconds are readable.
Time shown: 12.43
